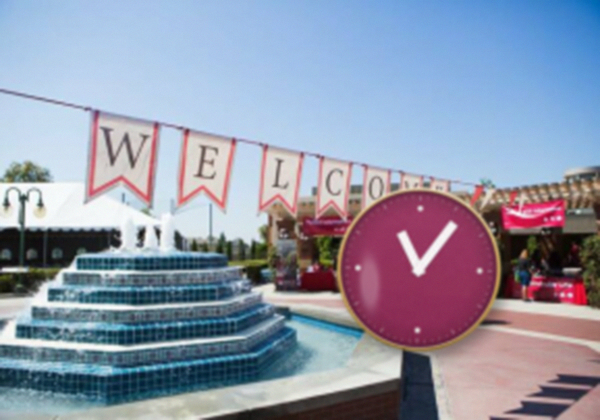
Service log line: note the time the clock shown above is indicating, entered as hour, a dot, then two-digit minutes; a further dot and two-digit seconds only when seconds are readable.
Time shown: 11.06
